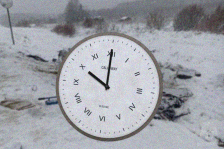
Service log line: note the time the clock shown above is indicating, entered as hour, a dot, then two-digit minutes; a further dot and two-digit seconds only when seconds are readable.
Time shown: 10.00
